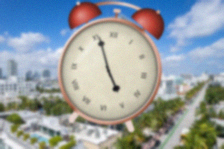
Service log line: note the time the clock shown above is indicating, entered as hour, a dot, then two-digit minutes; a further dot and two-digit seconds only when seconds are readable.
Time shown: 4.56
